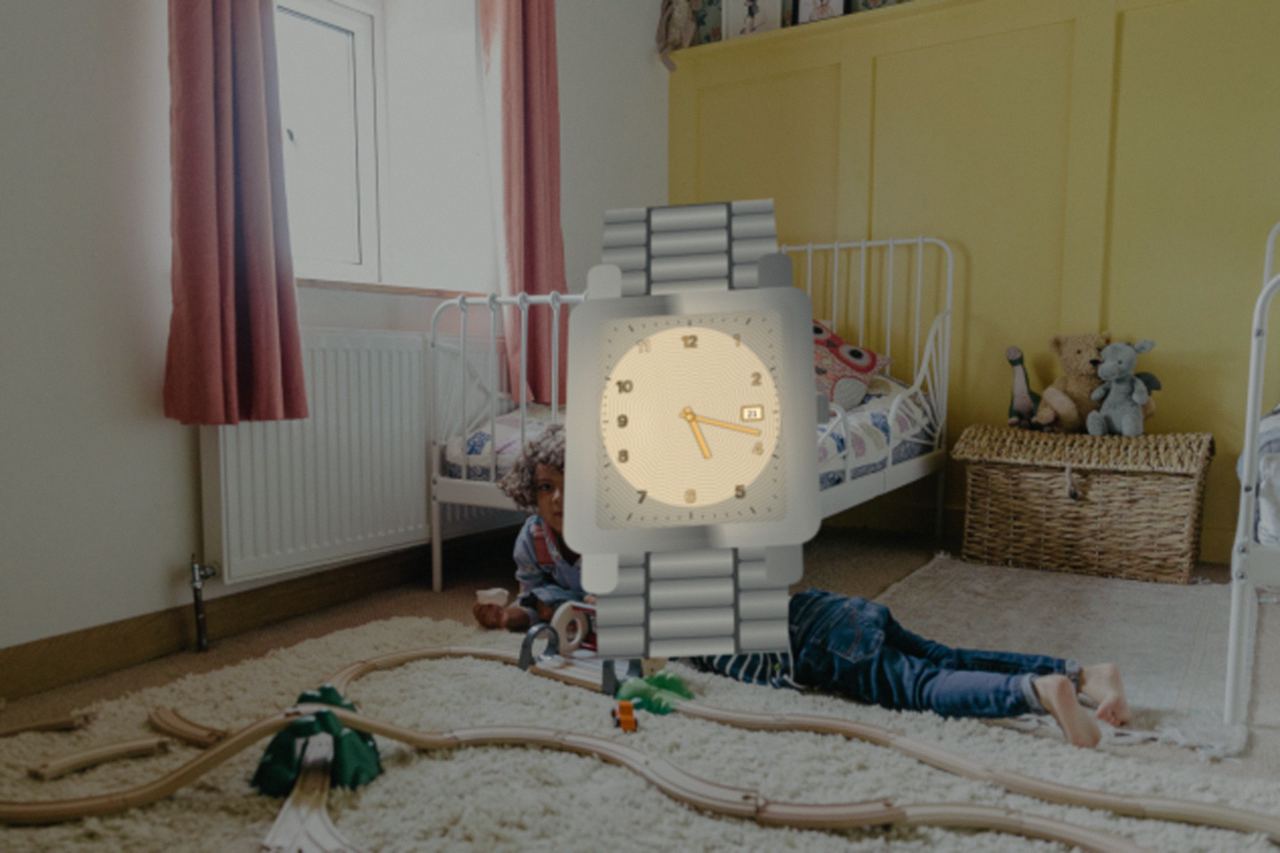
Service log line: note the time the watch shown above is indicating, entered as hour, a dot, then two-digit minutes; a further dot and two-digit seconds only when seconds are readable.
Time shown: 5.18
